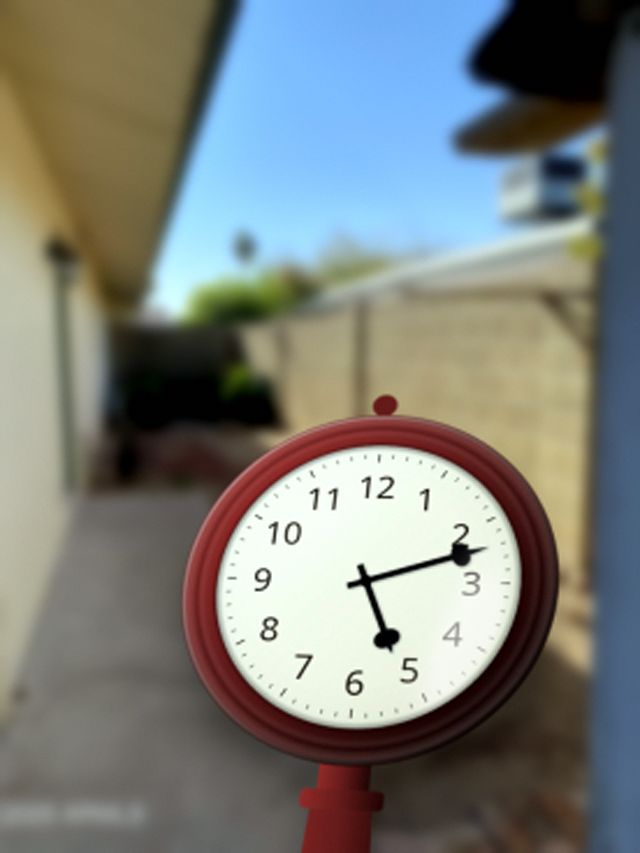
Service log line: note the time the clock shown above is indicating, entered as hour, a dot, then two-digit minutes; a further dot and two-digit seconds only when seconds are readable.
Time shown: 5.12
